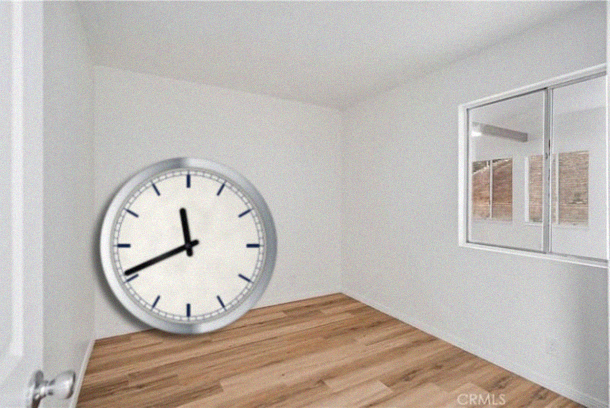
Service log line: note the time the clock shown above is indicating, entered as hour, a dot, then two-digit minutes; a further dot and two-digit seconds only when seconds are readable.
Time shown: 11.41
